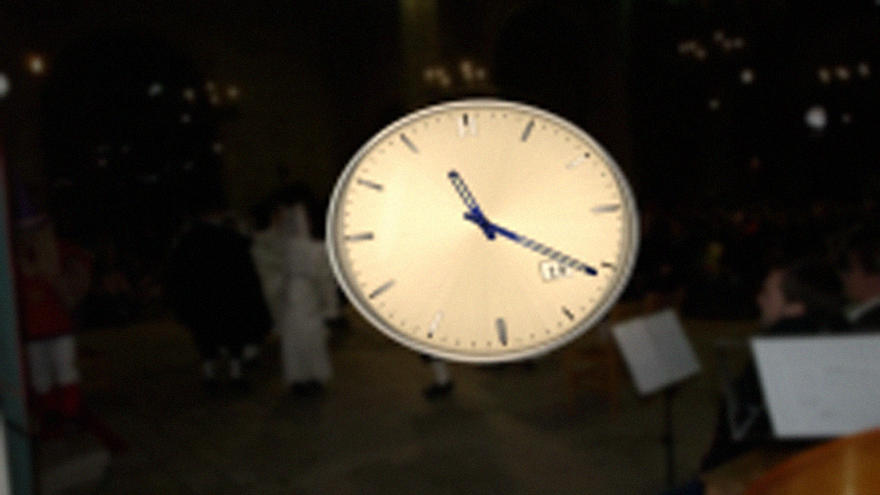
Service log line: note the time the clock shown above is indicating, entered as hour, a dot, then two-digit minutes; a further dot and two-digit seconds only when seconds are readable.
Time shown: 11.21
